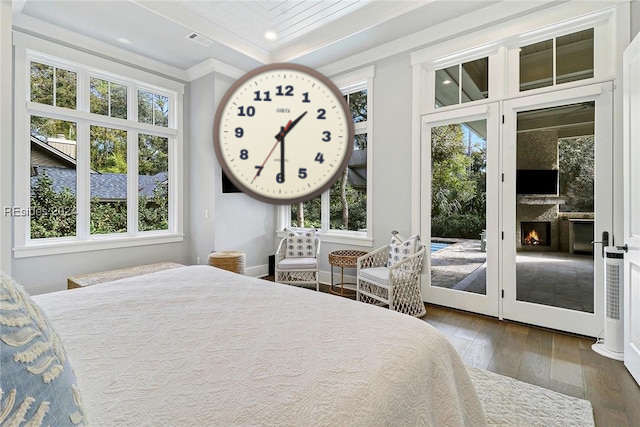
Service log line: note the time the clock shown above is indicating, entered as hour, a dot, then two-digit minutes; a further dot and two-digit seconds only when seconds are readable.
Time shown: 1.29.35
